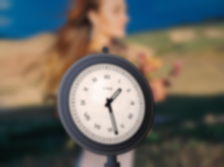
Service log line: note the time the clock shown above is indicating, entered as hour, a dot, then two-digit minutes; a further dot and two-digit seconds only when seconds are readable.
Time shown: 1.28
